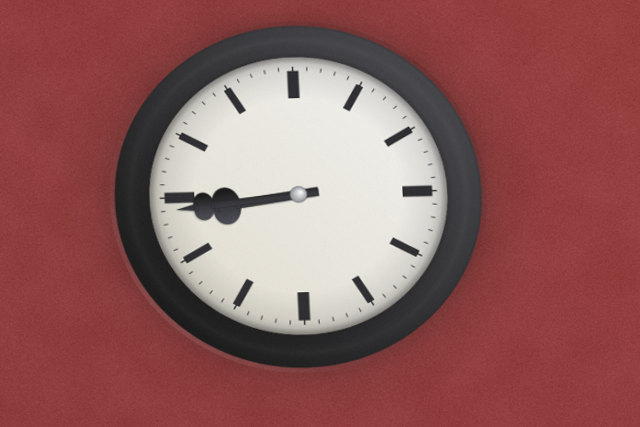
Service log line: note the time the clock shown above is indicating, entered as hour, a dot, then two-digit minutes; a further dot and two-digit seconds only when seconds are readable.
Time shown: 8.44
